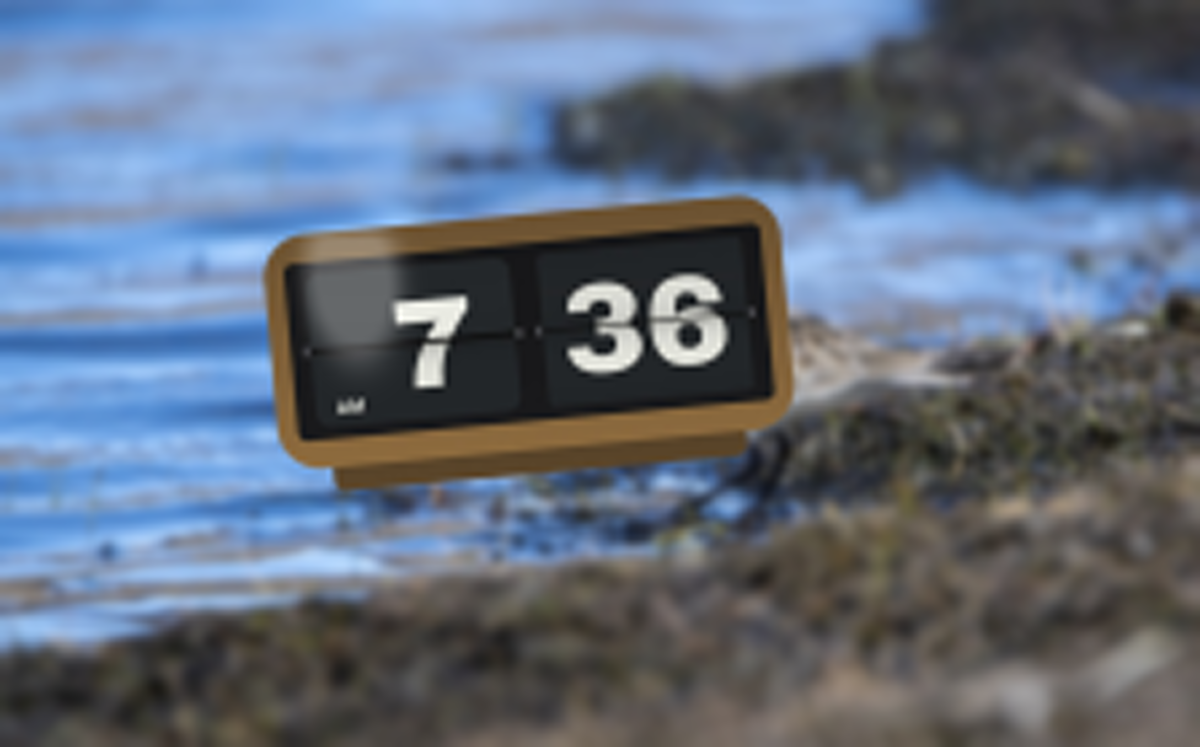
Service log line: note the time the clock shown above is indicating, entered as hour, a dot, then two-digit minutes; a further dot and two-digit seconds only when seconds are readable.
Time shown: 7.36
